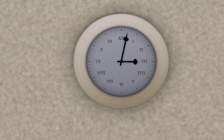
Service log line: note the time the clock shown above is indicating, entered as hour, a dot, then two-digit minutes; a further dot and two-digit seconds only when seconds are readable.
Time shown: 3.02
